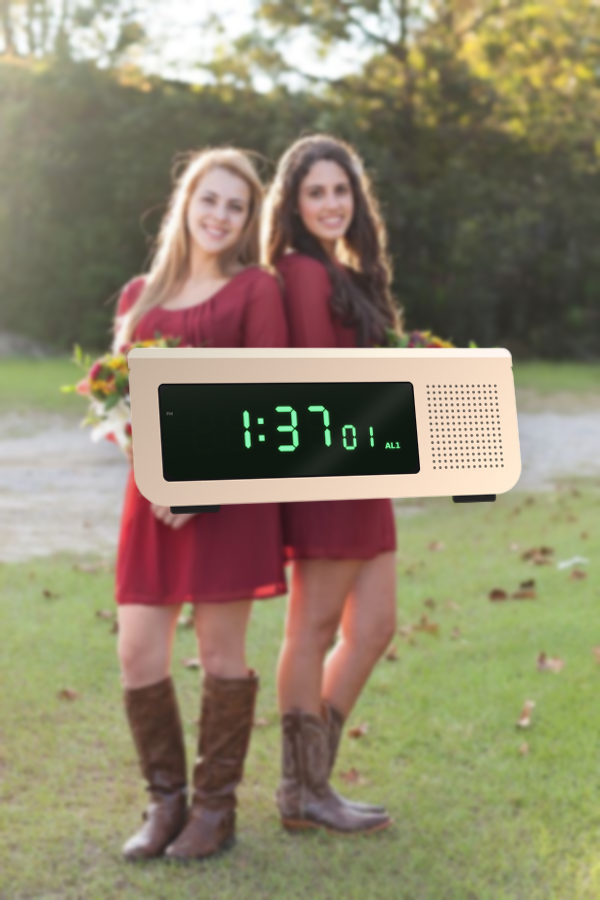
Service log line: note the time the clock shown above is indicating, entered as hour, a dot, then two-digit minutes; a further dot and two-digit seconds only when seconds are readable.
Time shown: 1.37.01
